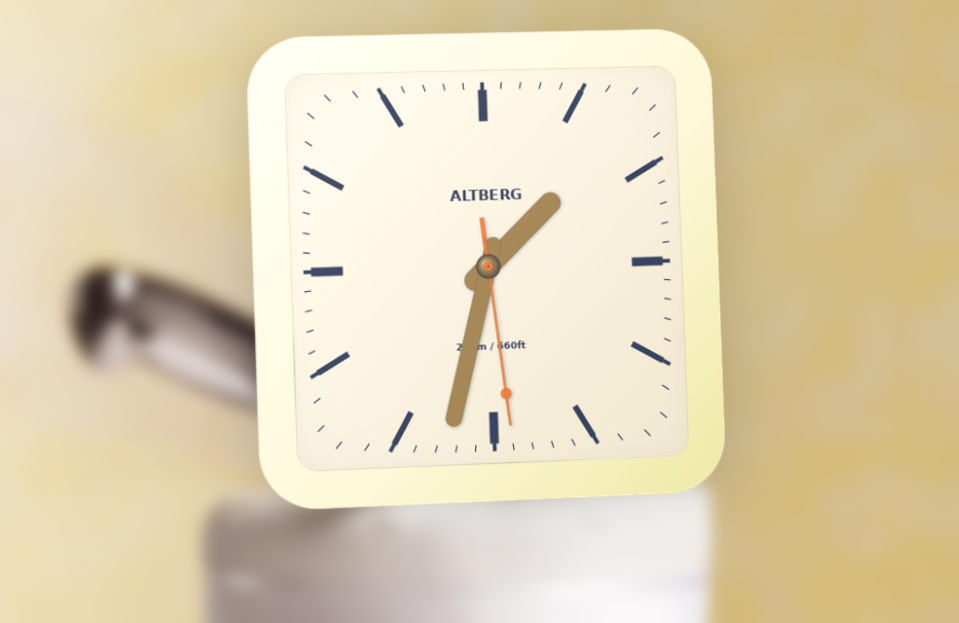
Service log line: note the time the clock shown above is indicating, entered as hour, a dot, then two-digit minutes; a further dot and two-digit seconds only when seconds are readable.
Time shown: 1.32.29
